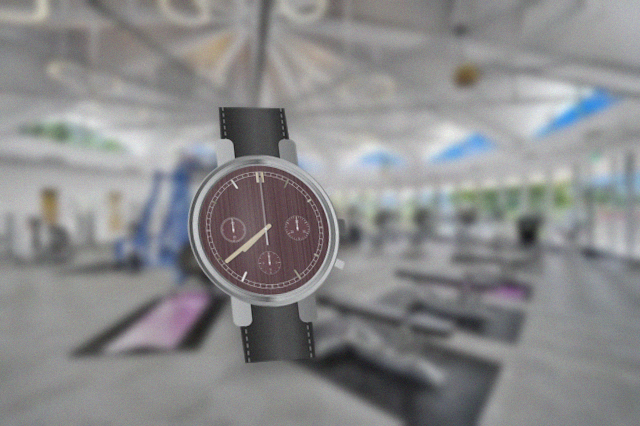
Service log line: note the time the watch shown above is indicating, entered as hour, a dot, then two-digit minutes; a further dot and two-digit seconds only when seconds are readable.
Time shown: 7.39
